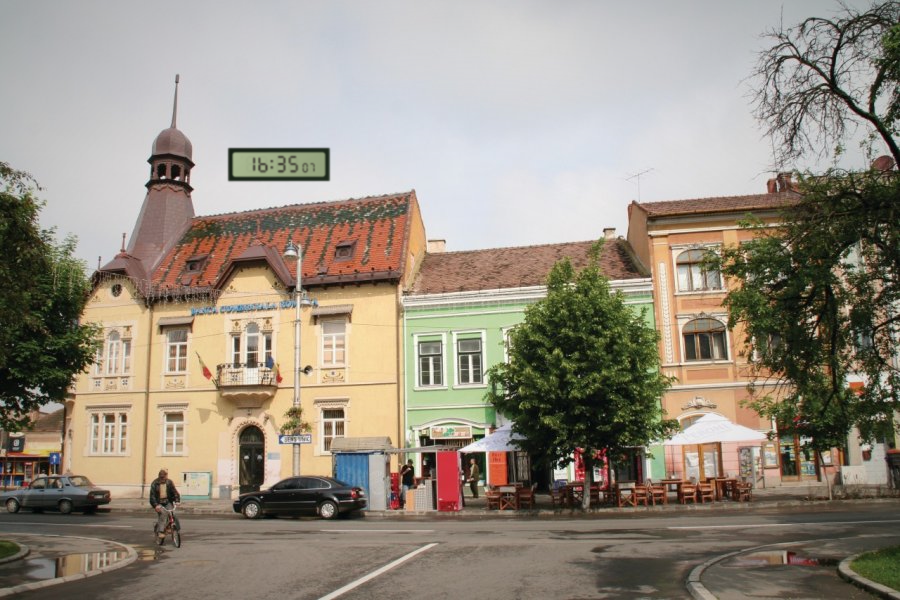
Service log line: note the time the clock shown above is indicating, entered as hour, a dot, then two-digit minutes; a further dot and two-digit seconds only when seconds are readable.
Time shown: 16.35
